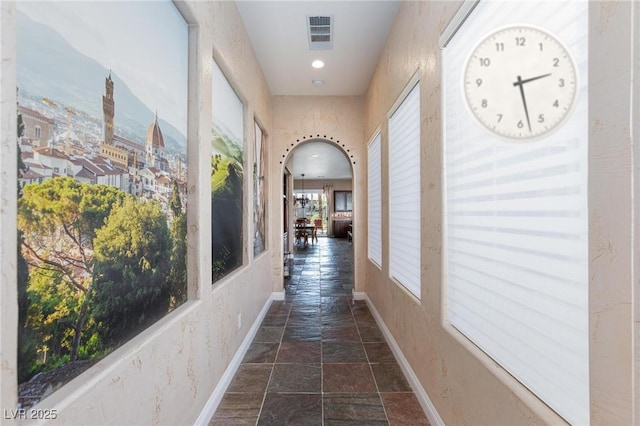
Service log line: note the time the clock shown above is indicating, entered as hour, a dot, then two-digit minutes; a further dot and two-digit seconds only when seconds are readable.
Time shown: 2.28
